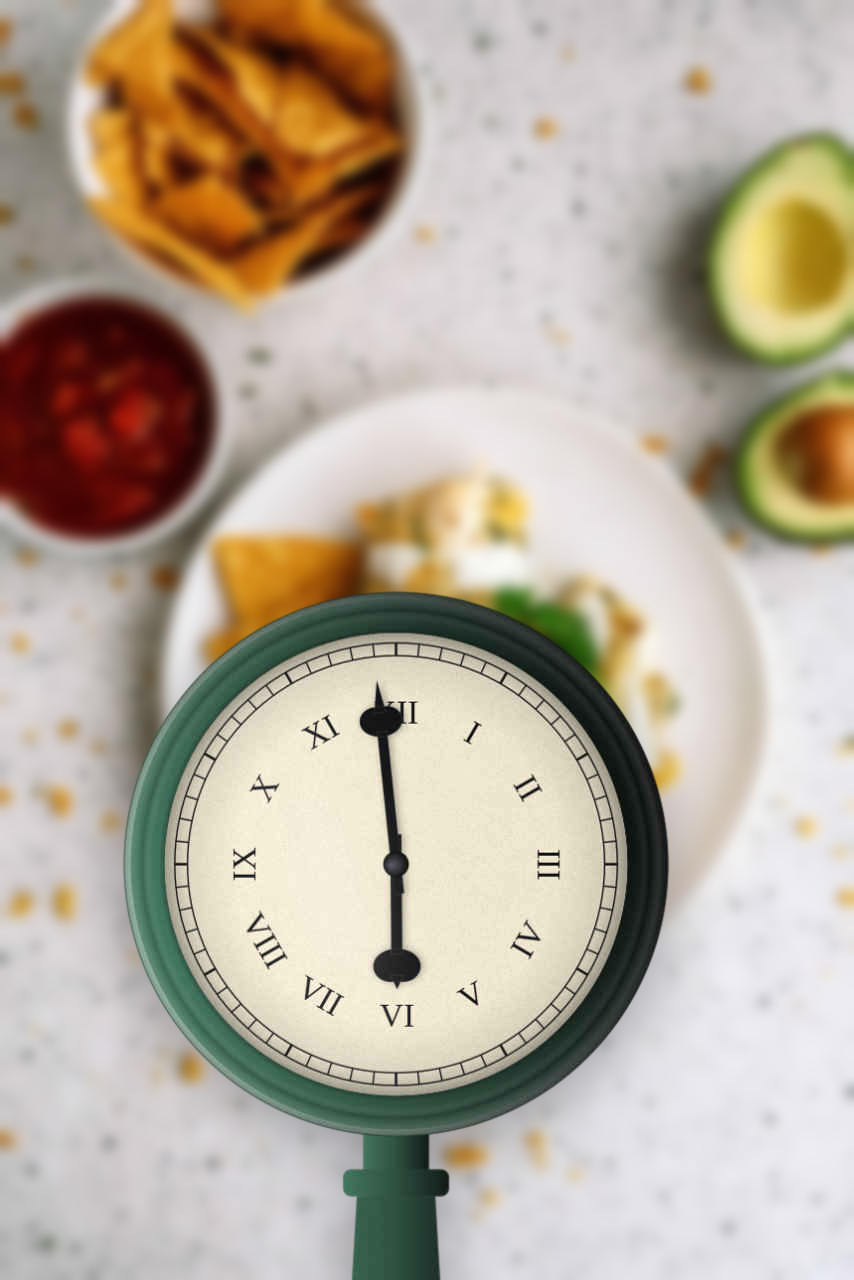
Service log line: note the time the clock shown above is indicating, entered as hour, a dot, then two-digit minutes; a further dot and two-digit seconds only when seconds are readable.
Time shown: 5.59
